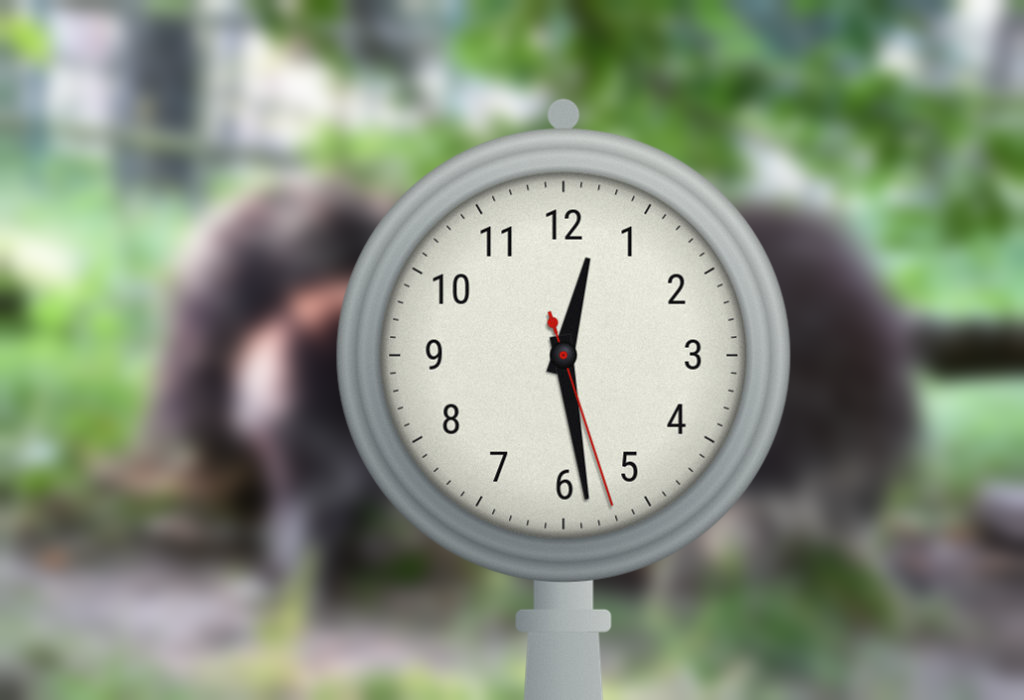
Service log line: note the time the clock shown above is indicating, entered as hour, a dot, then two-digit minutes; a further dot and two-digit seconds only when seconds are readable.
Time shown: 12.28.27
